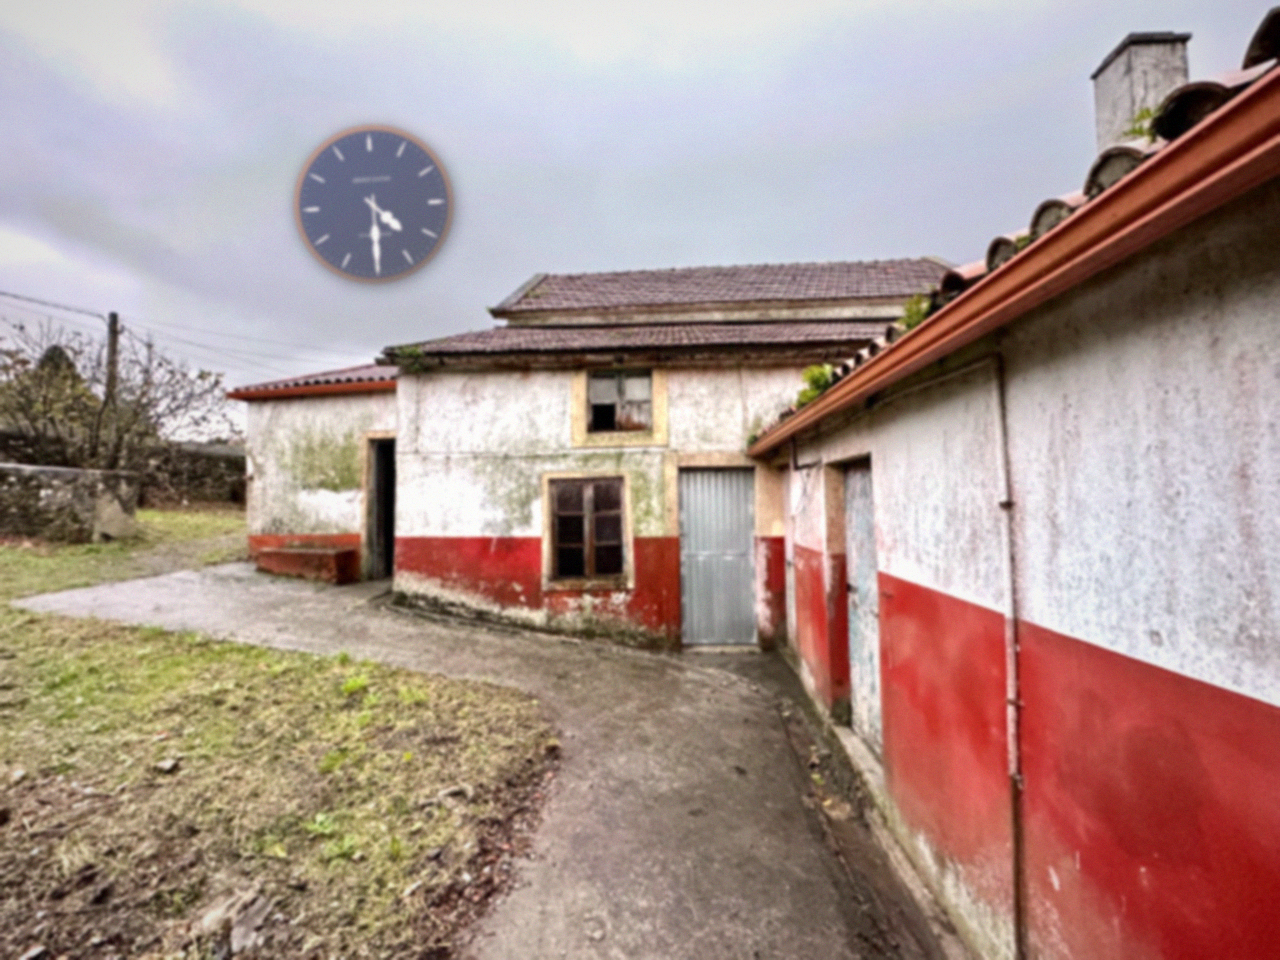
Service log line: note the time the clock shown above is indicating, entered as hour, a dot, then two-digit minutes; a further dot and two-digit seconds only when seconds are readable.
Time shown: 4.30
